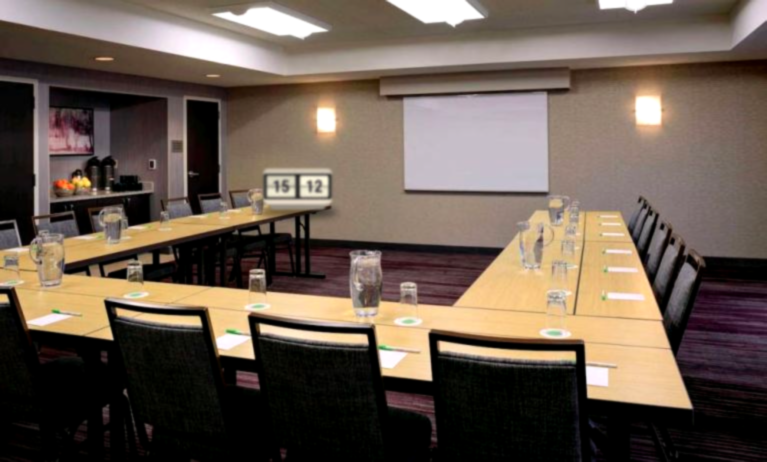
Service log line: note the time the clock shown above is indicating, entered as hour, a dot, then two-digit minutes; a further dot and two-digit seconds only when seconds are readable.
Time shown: 15.12
